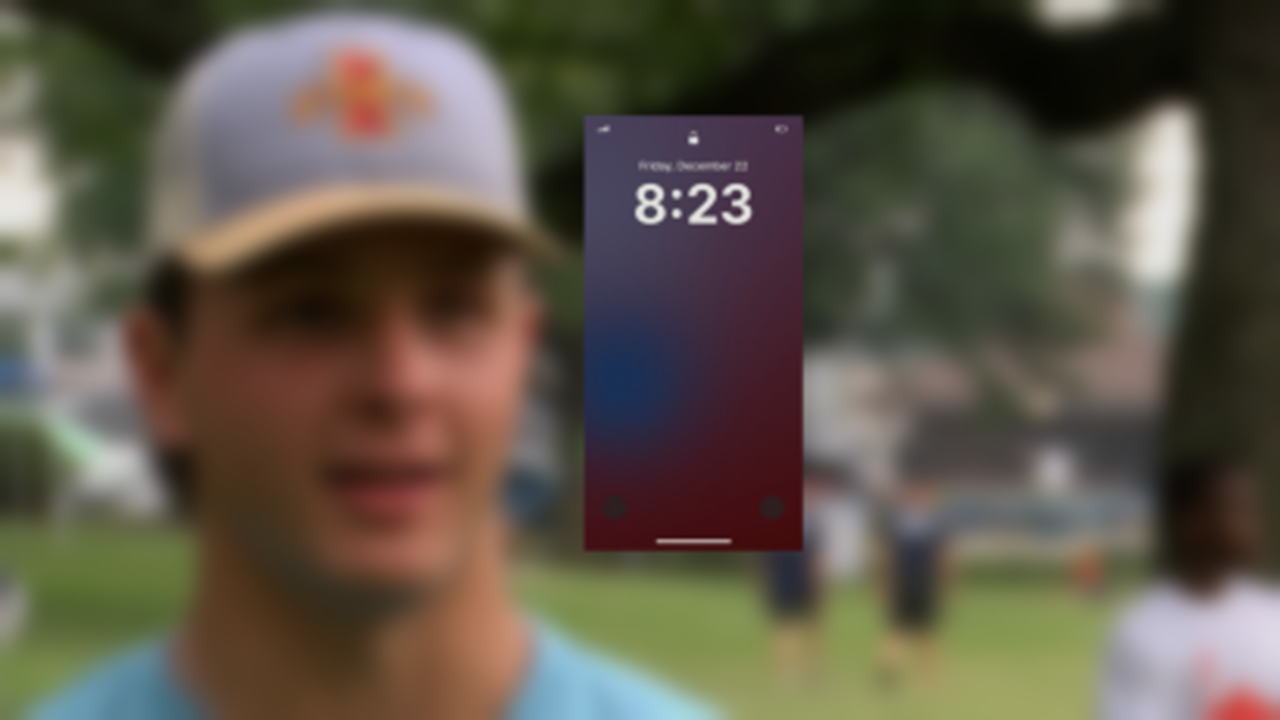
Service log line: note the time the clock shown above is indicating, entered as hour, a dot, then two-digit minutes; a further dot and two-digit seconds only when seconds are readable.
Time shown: 8.23
